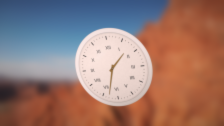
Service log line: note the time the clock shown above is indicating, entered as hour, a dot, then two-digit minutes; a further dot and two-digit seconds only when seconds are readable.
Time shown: 1.33
